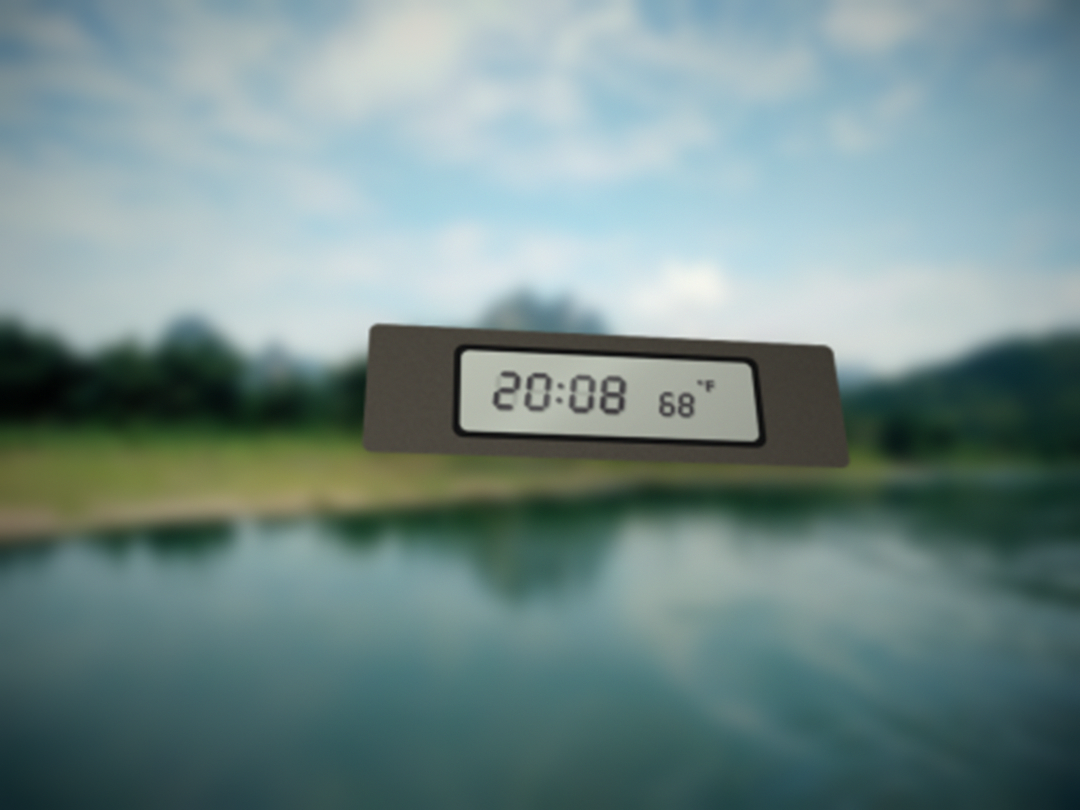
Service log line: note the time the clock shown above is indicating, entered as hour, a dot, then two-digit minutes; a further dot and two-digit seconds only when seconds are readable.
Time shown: 20.08
